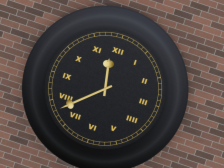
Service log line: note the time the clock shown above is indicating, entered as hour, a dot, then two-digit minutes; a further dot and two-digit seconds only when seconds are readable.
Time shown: 11.38
